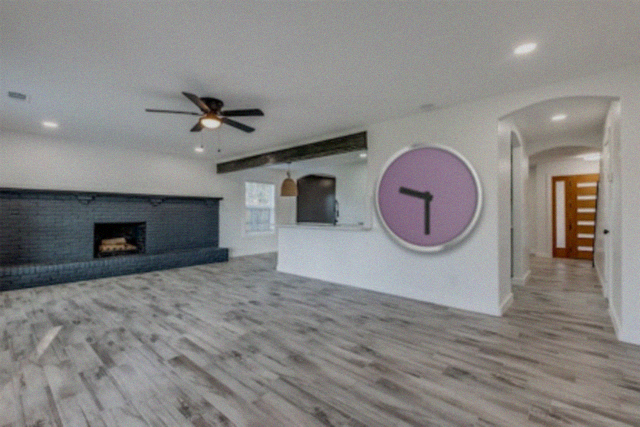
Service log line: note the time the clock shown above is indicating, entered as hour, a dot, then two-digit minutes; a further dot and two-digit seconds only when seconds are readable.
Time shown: 9.30
